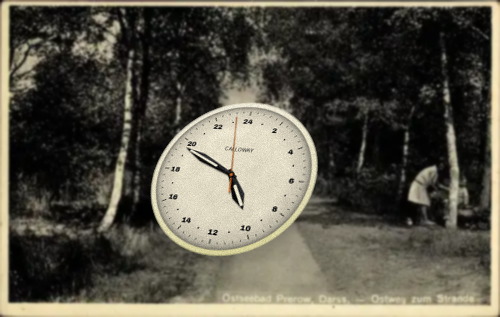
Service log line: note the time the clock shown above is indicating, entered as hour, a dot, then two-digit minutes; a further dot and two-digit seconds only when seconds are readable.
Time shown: 9.48.58
